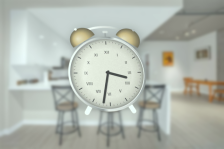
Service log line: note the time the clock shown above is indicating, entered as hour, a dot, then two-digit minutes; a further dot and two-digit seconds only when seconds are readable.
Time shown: 3.32
